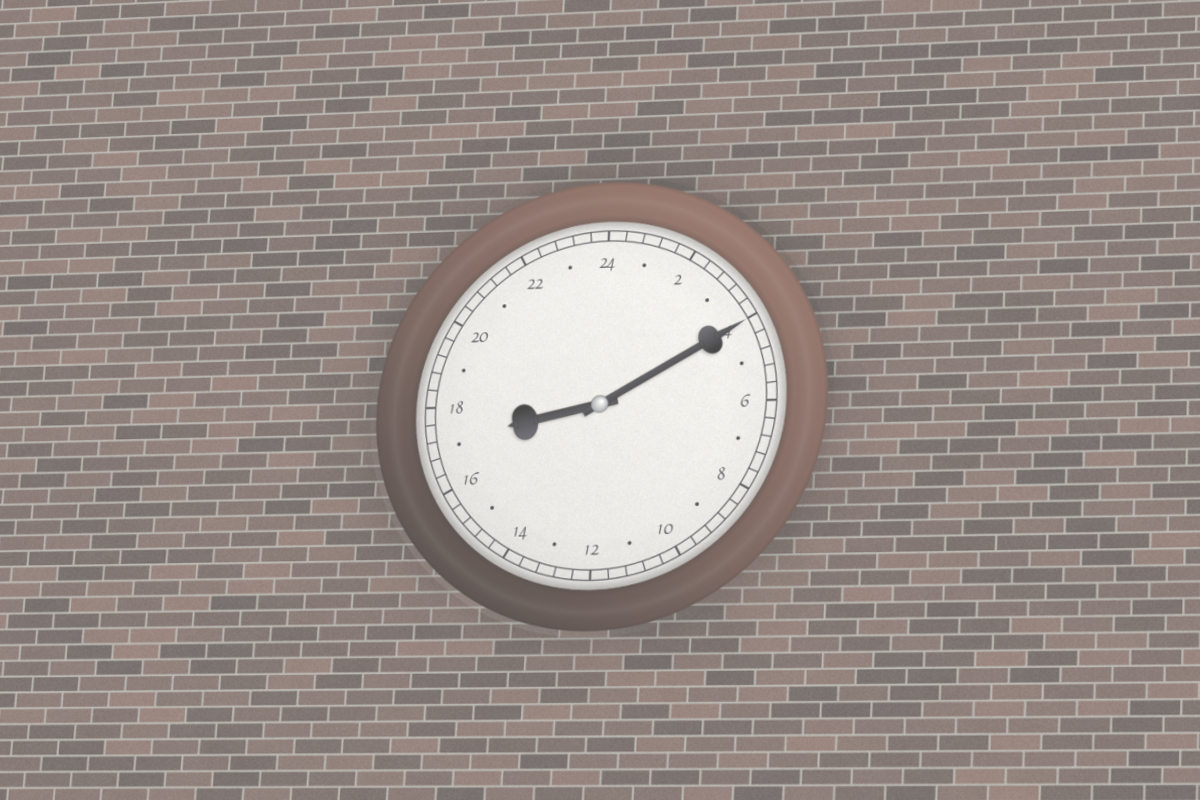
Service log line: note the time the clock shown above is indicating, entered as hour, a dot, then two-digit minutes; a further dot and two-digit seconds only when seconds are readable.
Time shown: 17.10
